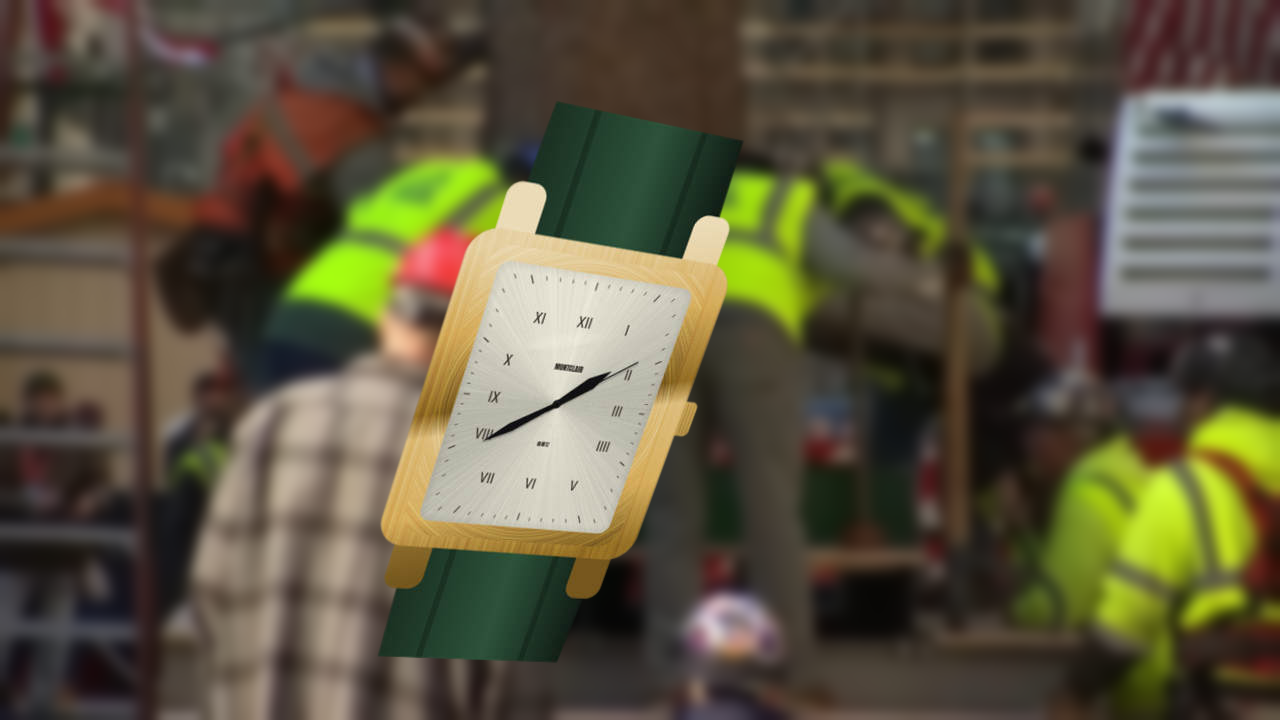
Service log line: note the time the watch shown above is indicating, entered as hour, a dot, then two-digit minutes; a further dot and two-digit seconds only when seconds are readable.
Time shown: 1.39.09
